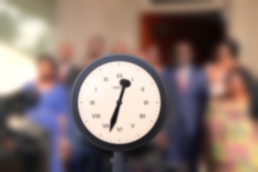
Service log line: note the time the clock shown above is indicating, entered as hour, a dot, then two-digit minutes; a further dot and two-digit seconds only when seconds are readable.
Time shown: 12.33
